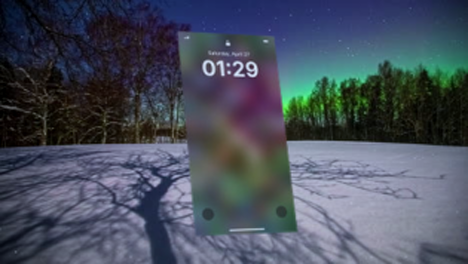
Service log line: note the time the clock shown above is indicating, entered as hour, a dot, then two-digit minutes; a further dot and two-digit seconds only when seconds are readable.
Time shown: 1.29
